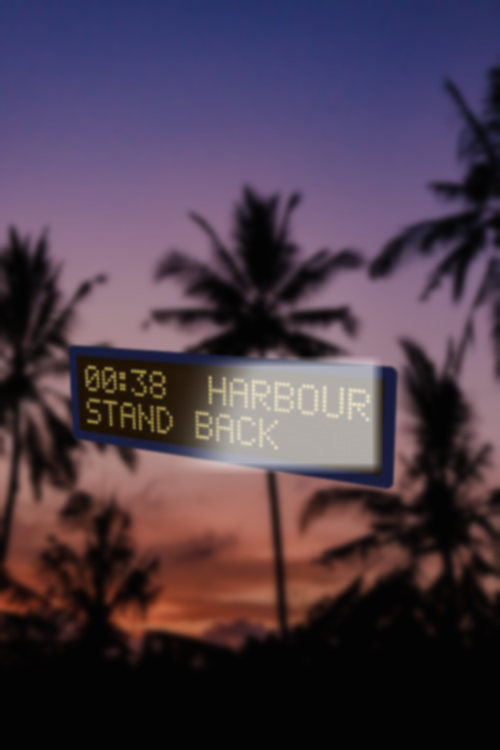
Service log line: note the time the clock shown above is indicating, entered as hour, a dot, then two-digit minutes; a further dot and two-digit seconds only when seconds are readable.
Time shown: 0.38
